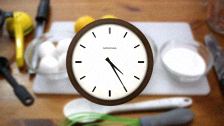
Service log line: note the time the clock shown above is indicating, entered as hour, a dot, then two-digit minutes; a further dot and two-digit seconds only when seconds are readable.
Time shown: 4.25
